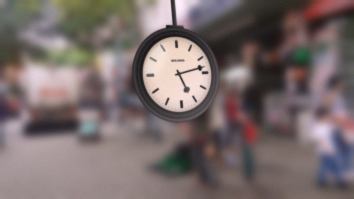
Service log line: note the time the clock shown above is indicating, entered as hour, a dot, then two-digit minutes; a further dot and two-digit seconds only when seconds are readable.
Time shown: 5.13
